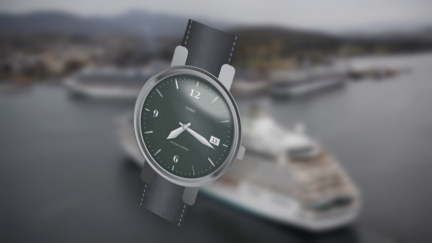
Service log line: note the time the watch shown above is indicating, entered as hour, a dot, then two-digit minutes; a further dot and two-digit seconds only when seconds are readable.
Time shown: 7.17
